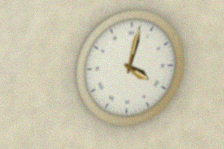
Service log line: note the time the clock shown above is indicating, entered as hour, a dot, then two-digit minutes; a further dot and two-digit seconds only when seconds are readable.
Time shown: 4.02
